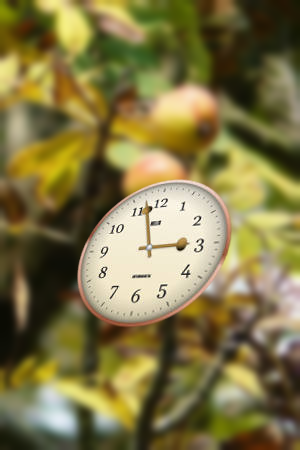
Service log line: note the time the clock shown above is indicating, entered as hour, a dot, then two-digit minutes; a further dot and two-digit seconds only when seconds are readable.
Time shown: 2.57
